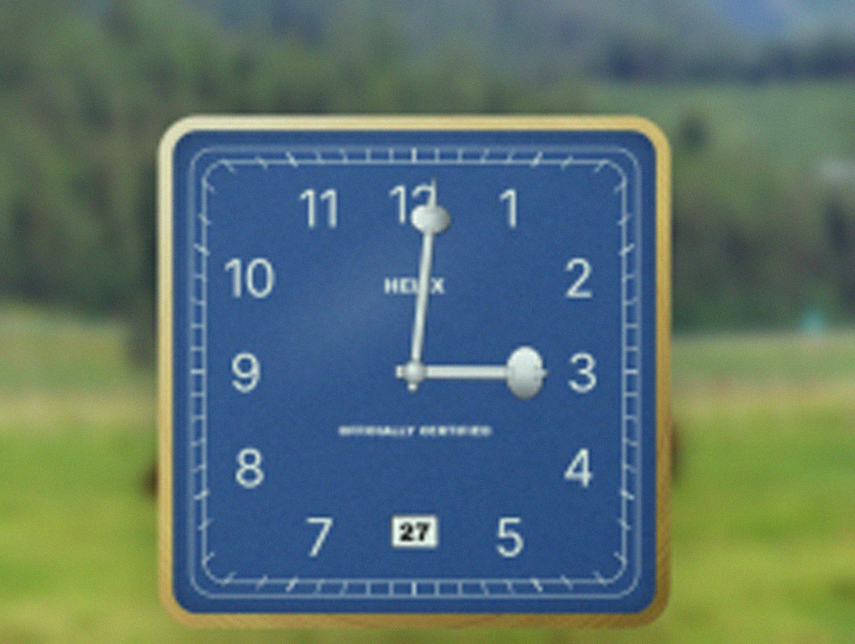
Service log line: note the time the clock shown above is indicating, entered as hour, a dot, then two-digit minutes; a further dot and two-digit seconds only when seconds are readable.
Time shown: 3.01
